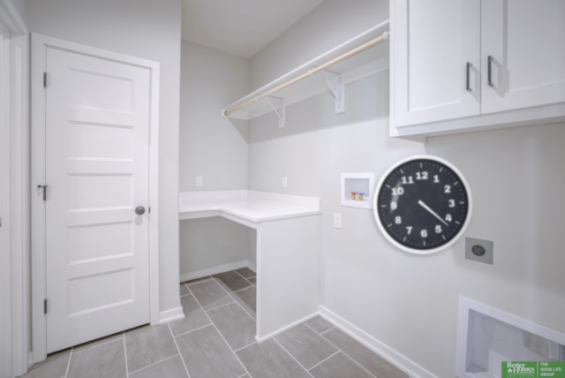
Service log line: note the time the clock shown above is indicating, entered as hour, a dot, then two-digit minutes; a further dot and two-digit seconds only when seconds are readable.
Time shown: 4.22
